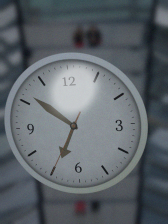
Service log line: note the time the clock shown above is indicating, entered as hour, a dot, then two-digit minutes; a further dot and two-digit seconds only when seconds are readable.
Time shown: 6.51.35
